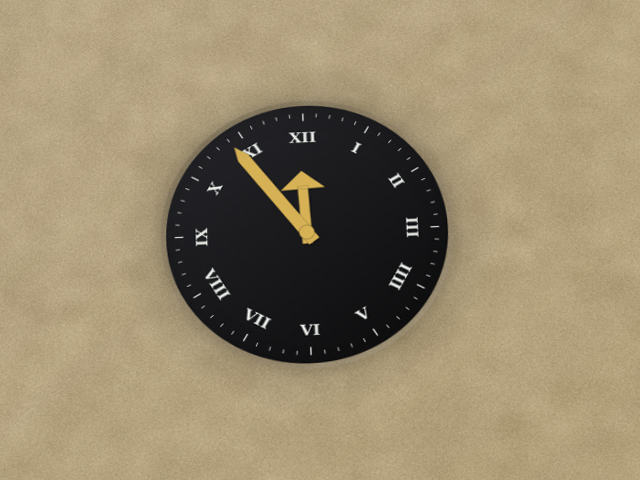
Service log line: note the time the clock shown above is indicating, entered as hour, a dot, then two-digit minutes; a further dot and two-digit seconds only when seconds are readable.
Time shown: 11.54
